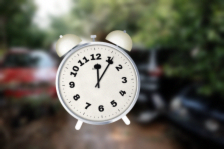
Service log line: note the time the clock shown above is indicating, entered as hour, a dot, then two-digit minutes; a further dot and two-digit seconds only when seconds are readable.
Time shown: 12.06
